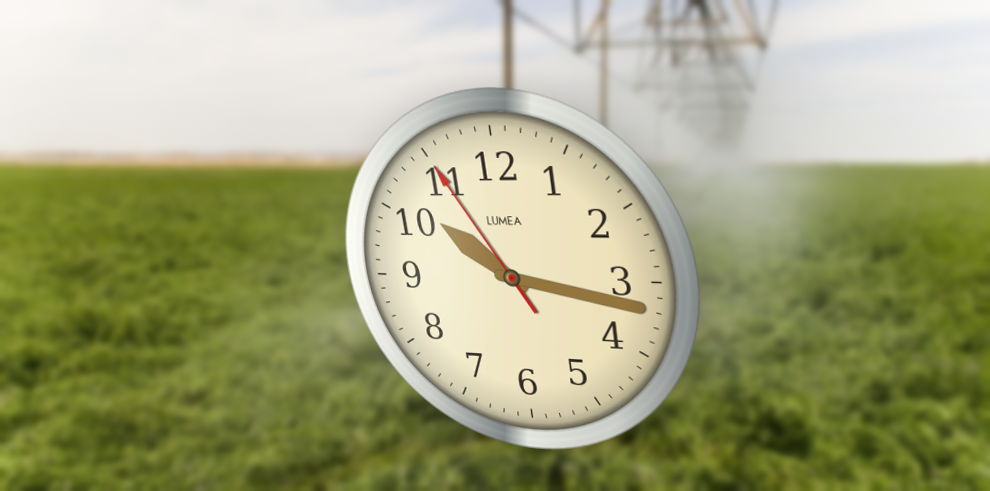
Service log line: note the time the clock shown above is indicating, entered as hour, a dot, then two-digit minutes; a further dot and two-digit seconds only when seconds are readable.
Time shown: 10.16.55
